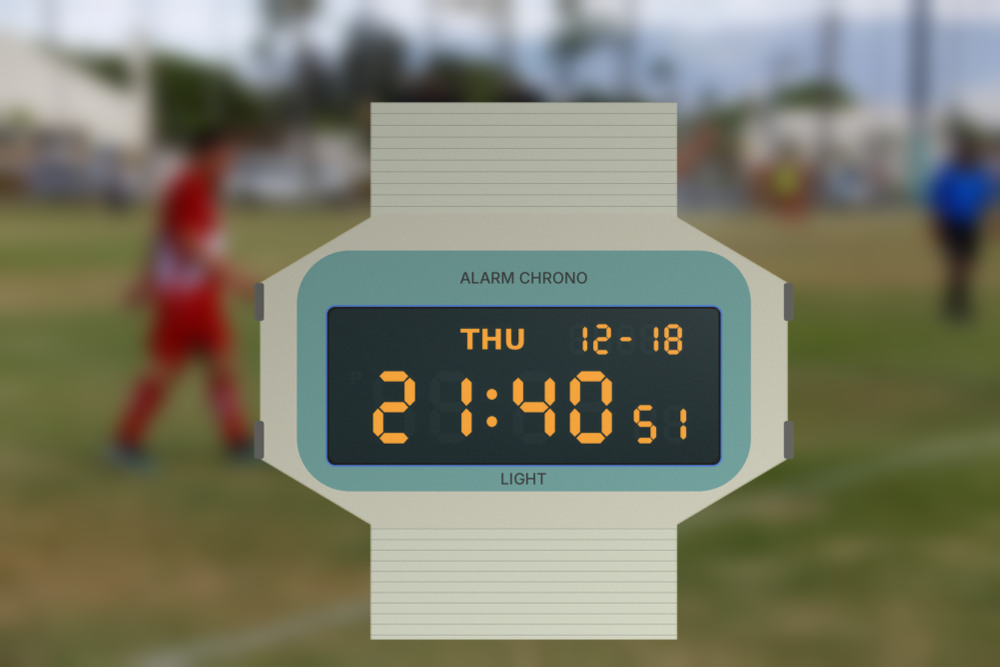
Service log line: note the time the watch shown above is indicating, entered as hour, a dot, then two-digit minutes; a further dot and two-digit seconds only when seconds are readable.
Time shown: 21.40.51
